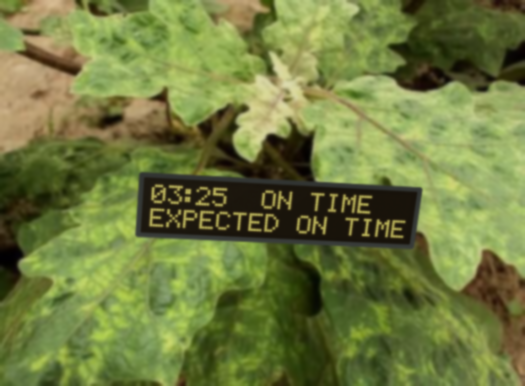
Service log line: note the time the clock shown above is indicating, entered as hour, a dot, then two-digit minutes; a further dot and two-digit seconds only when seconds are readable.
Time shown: 3.25
